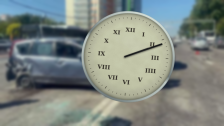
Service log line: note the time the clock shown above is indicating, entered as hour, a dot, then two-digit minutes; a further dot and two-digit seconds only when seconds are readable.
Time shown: 2.11
